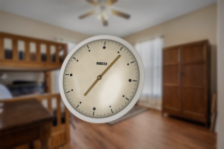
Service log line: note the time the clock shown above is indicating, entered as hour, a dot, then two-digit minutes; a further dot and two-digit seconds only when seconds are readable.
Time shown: 7.06
